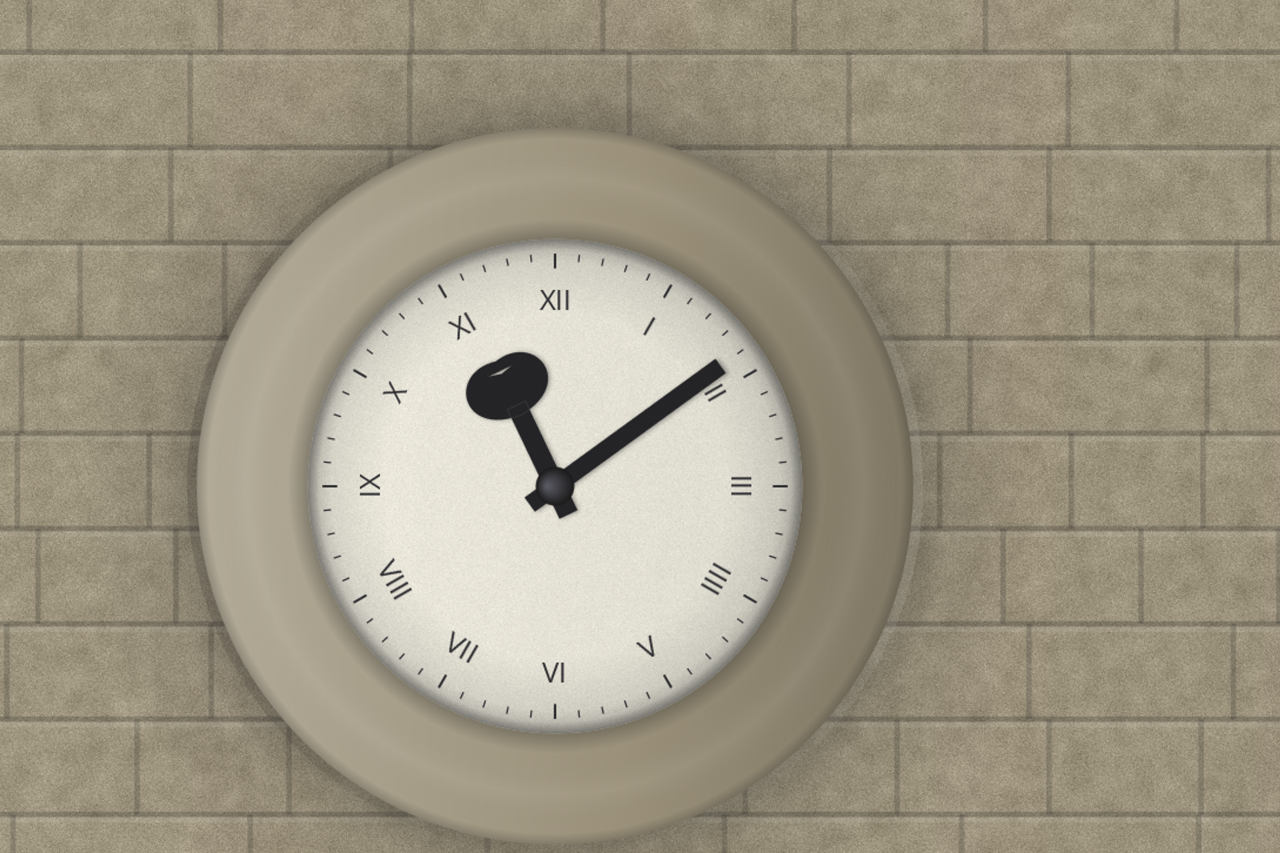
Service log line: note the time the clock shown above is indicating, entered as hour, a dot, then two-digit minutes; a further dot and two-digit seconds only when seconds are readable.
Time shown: 11.09
